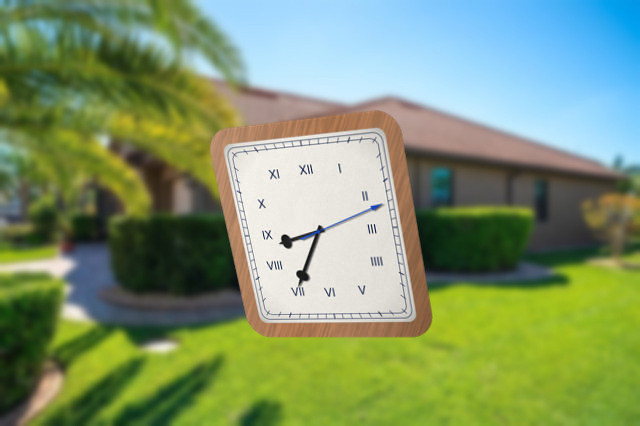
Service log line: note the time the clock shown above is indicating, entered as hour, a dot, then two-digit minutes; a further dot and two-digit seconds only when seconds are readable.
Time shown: 8.35.12
